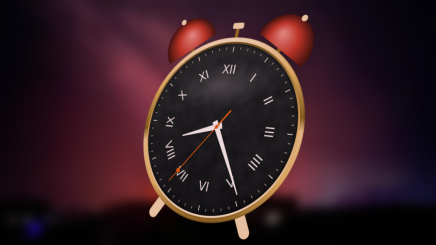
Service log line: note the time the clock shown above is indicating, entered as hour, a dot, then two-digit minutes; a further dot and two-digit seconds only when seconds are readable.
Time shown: 8.24.36
